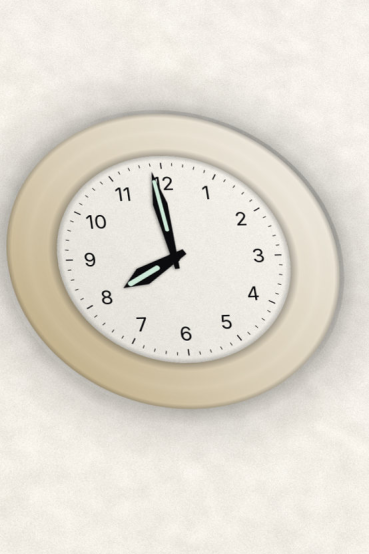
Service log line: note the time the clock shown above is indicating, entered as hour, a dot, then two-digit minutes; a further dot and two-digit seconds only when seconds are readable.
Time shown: 7.59
